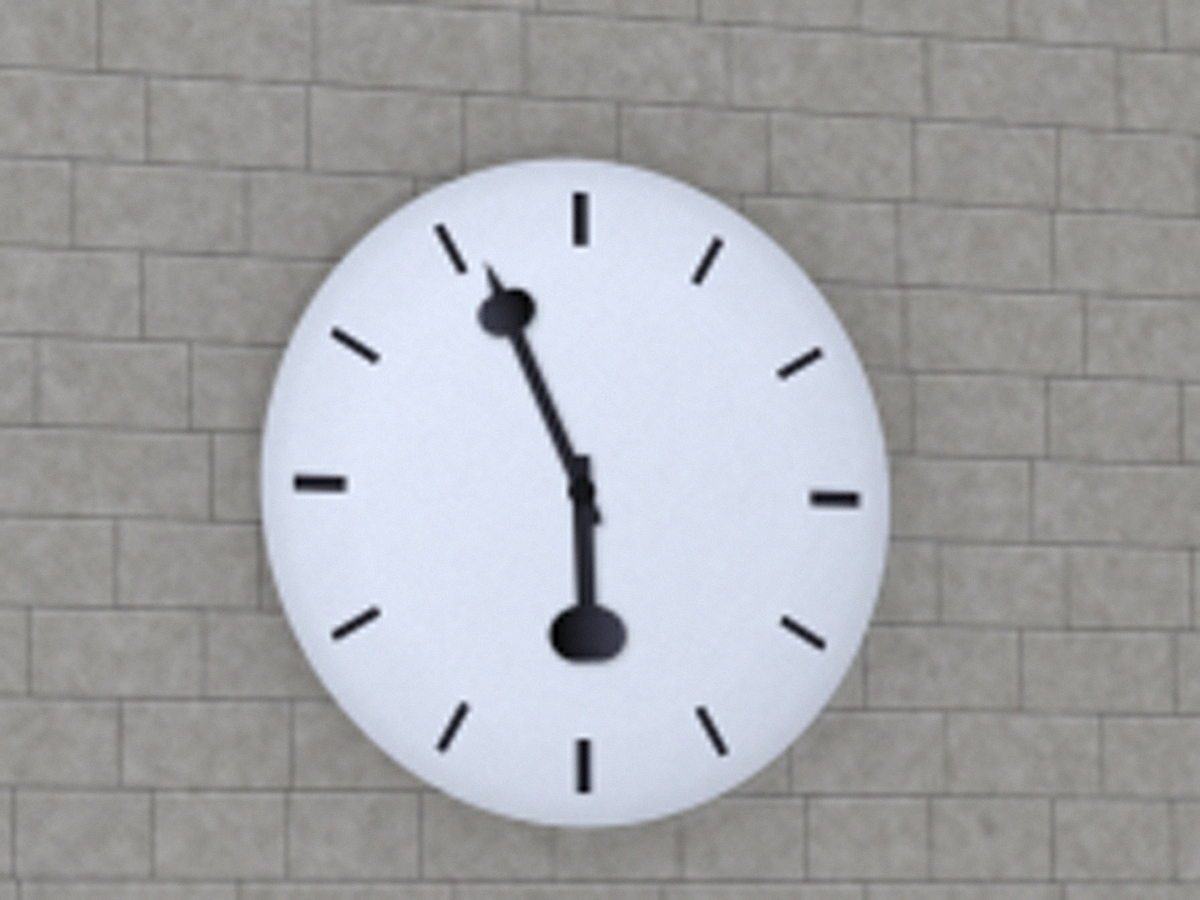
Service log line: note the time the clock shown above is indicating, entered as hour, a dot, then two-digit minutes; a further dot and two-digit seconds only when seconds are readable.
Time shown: 5.56
